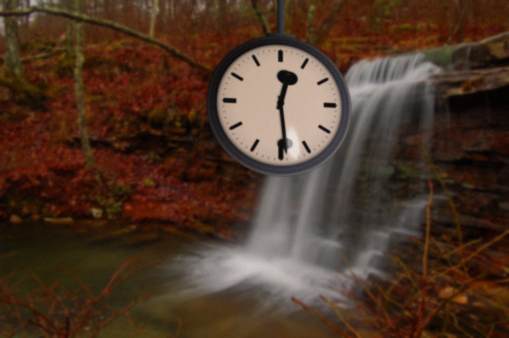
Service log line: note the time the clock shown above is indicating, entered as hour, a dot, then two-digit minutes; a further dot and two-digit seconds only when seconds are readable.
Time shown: 12.29
